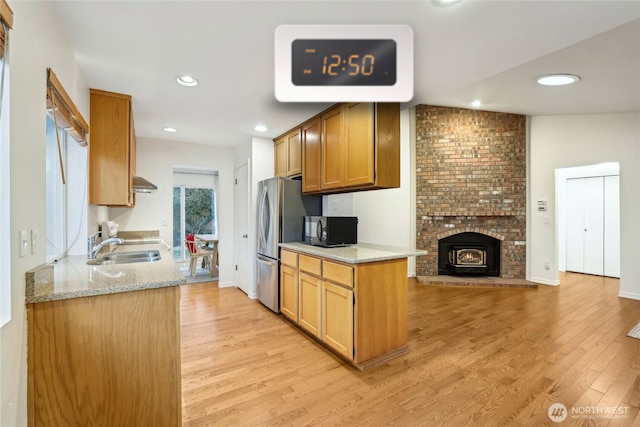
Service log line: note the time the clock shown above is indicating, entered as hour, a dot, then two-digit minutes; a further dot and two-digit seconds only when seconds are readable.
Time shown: 12.50
